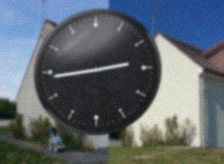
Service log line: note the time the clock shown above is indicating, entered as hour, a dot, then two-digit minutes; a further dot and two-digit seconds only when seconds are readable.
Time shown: 2.44
